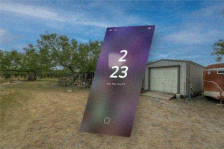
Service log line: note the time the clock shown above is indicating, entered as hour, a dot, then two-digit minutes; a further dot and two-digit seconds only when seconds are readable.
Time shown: 2.23
